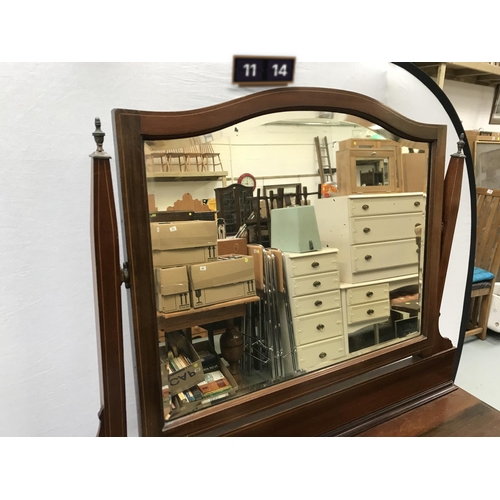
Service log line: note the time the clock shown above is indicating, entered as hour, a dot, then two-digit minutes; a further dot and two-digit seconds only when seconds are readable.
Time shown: 11.14
